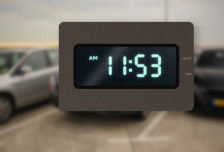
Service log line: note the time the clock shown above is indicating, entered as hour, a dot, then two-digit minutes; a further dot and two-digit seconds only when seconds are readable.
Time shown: 11.53
